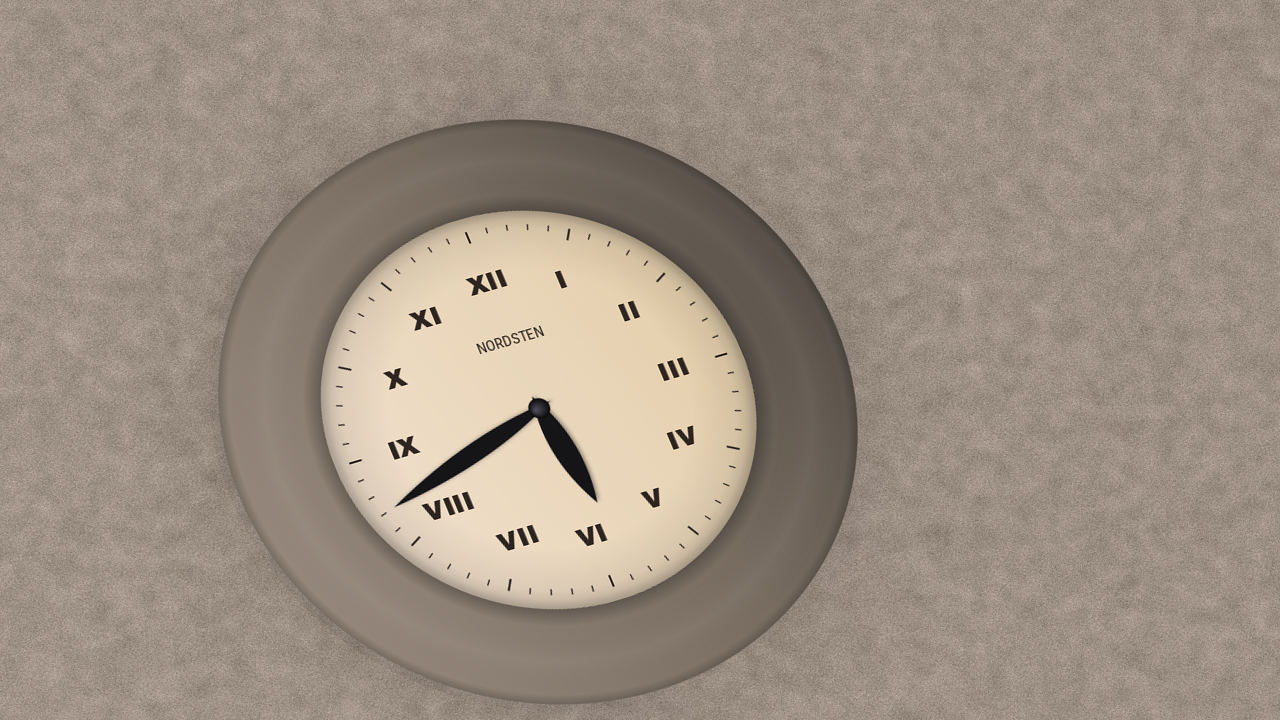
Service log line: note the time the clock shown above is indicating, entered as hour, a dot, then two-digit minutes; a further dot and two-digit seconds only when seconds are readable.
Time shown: 5.42
